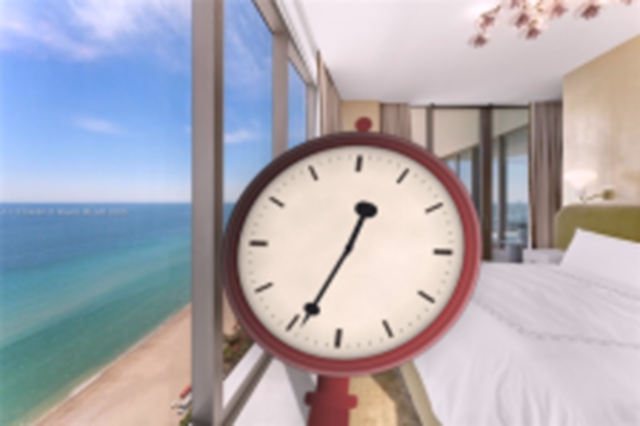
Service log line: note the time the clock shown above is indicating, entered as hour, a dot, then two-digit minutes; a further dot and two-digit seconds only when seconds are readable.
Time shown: 12.34
